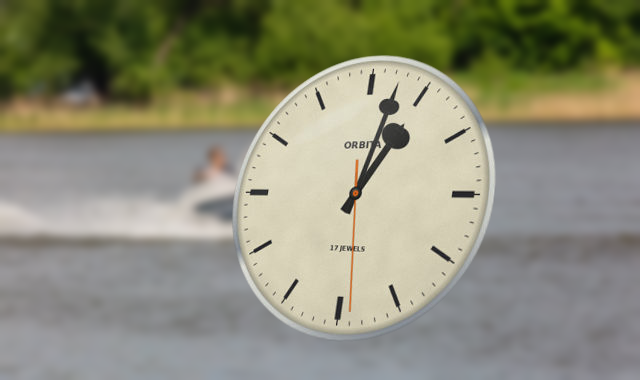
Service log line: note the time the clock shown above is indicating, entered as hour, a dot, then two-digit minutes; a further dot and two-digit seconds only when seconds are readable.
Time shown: 1.02.29
